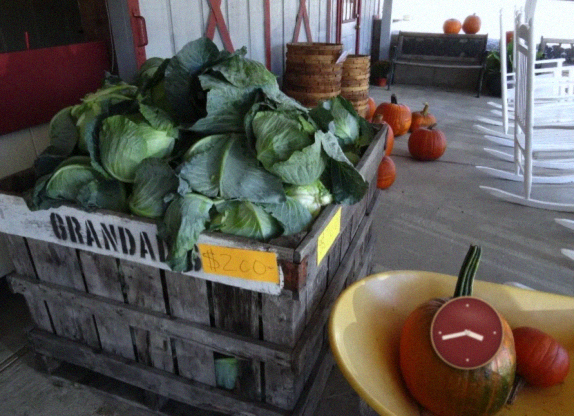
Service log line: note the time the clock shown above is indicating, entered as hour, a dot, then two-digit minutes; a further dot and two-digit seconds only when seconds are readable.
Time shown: 3.43
